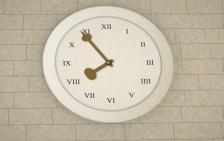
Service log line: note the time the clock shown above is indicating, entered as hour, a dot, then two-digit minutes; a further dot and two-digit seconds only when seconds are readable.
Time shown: 7.54
